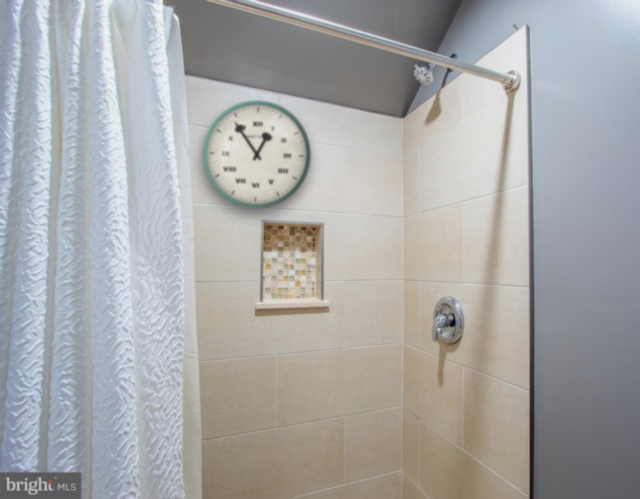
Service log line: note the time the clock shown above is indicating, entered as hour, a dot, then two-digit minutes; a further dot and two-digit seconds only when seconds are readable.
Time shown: 12.54
